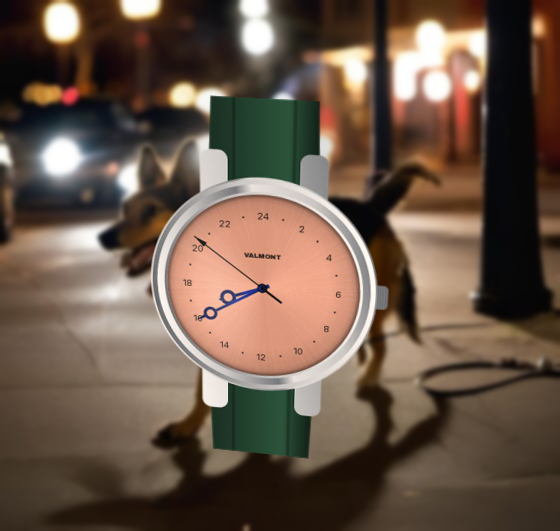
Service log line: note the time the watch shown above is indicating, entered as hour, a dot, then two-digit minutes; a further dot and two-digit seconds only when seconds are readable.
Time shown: 16.39.51
